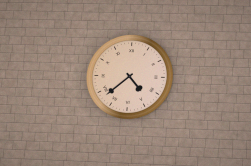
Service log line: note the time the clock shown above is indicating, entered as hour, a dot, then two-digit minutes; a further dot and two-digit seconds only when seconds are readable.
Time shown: 4.38
